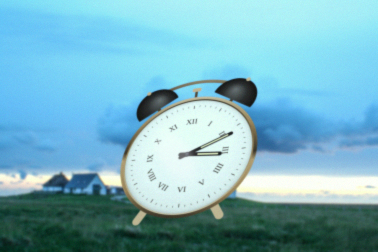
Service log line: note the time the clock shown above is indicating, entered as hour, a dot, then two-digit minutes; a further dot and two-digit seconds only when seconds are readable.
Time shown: 3.11
